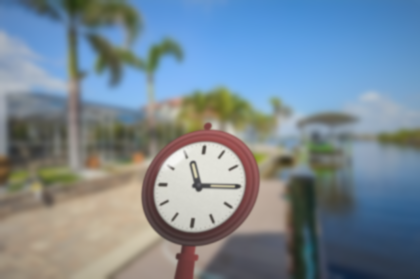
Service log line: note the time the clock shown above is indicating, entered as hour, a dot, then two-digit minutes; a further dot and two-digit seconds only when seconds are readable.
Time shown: 11.15
